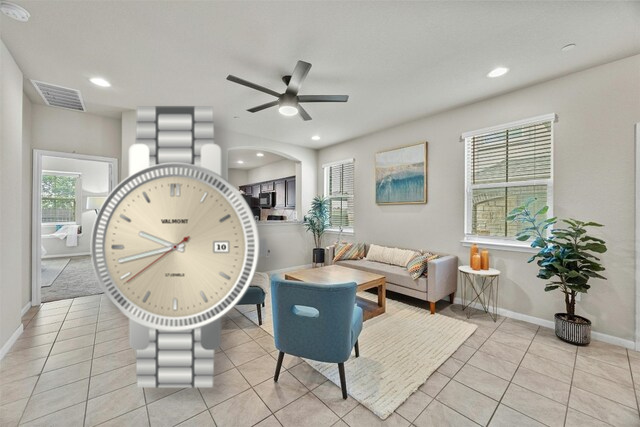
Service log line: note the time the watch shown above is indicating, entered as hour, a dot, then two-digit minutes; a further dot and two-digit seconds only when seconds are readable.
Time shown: 9.42.39
